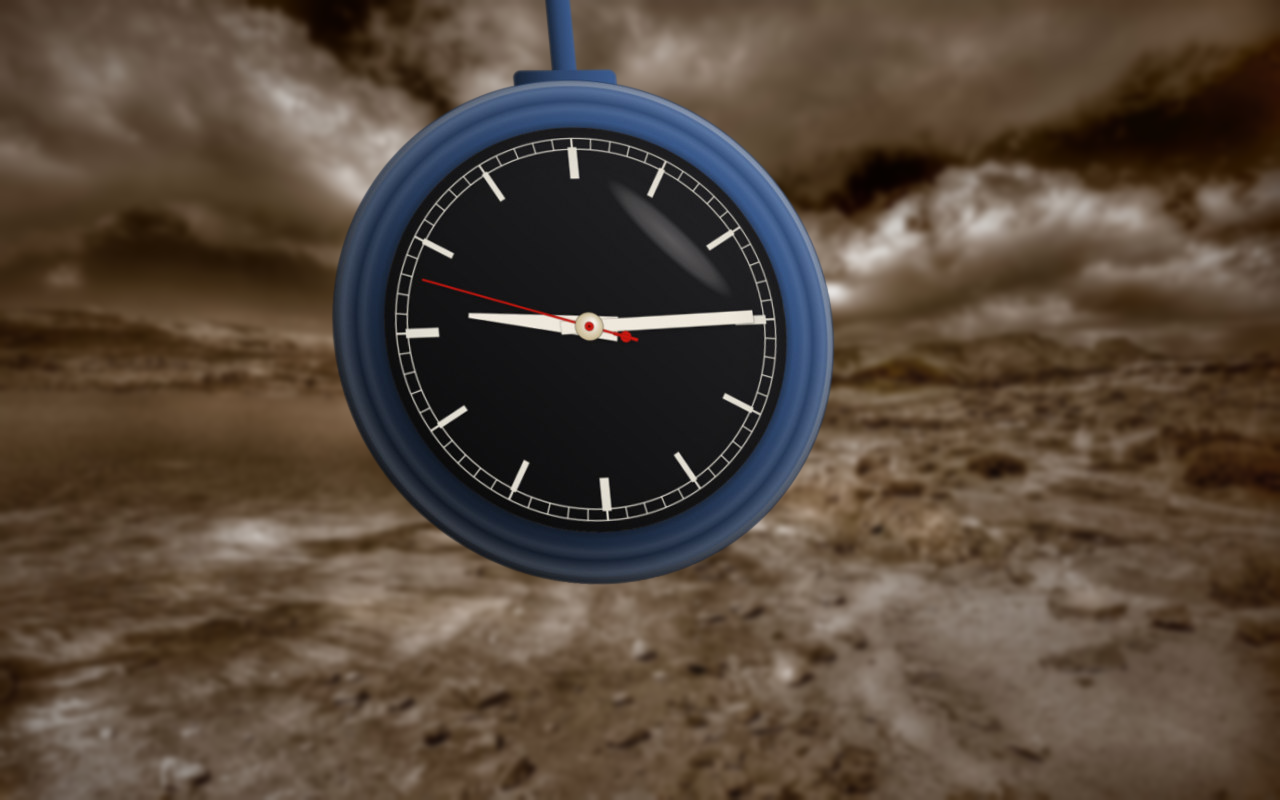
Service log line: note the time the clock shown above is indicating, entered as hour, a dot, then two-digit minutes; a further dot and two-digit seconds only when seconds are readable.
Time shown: 9.14.48
